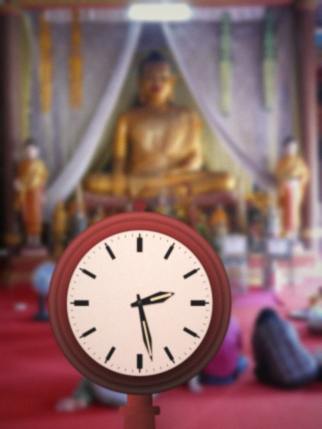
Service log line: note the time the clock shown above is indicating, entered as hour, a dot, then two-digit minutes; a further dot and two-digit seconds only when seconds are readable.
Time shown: 2.28
